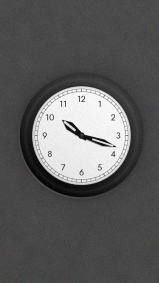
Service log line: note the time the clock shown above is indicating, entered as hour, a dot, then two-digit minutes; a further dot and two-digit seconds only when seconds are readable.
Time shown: 10.18
